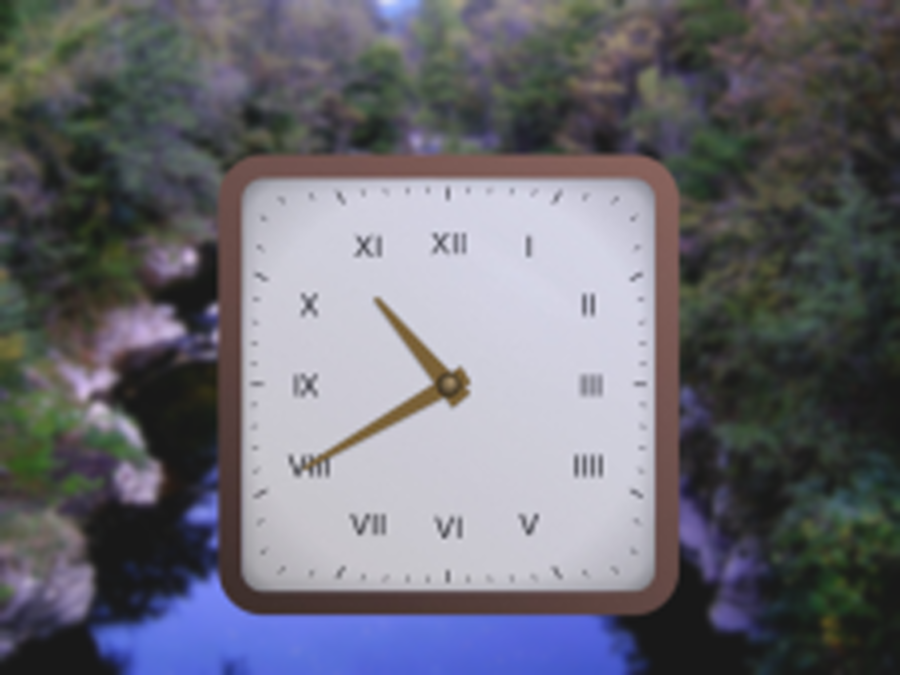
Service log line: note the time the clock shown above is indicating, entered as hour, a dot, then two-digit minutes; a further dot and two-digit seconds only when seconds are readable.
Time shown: 10.40
